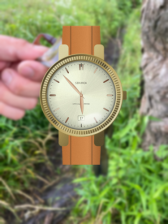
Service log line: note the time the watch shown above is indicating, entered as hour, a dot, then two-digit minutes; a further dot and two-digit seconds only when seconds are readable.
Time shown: 5.53
